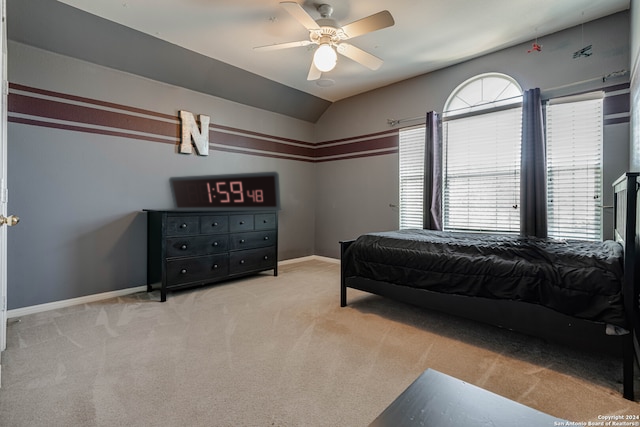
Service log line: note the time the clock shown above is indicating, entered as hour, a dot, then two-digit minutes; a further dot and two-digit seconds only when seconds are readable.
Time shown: 1.59.48
